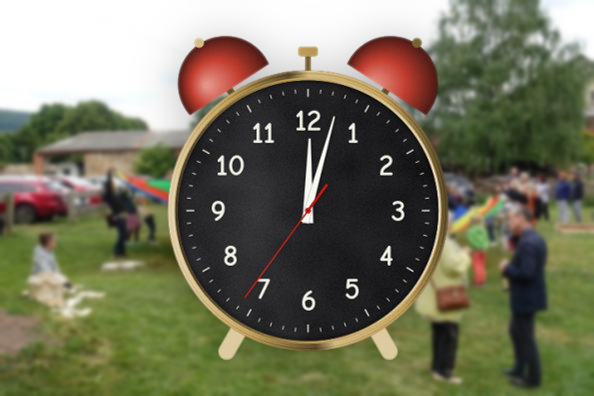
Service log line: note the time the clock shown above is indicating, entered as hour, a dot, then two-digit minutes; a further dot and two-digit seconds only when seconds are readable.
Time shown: 12.02.36
